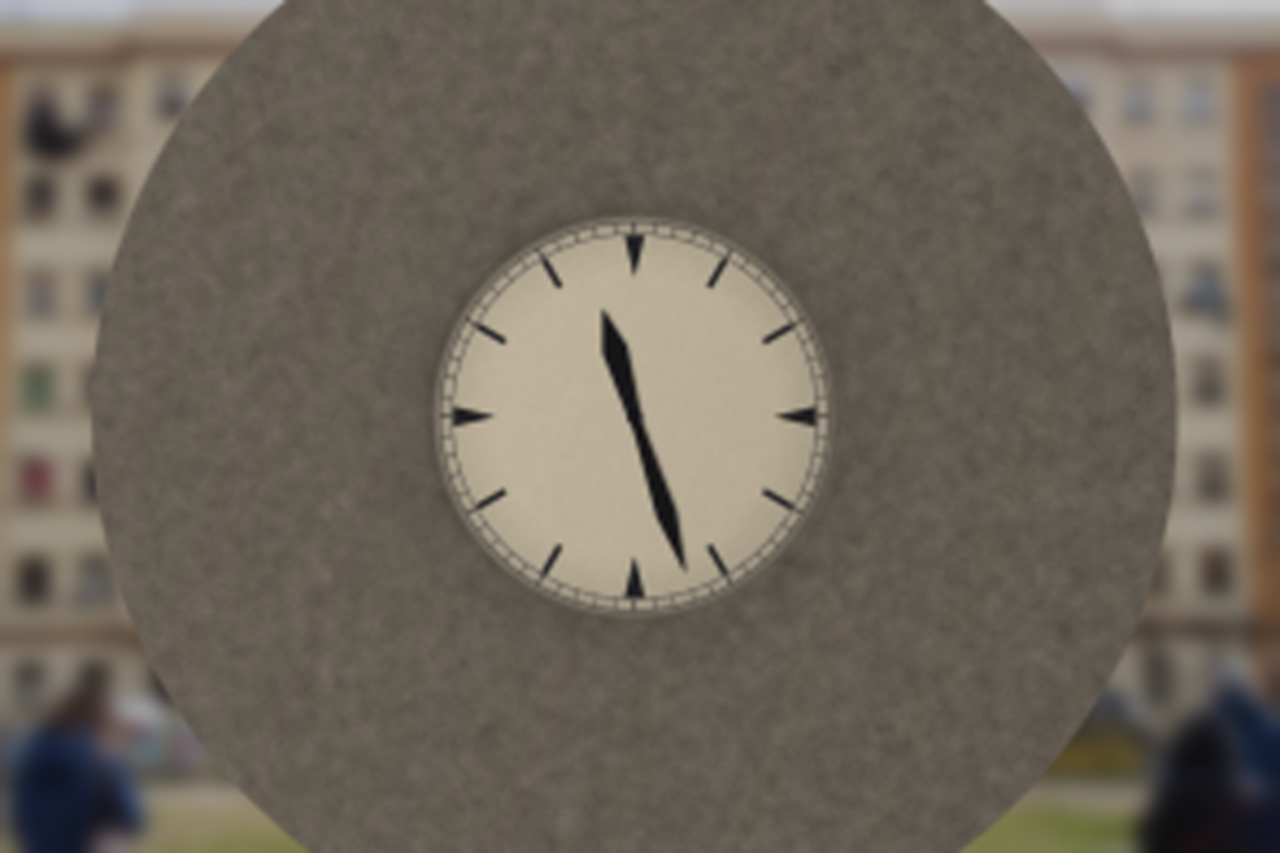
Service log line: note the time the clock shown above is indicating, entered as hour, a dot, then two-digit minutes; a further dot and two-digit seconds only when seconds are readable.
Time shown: 11.27
